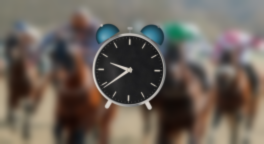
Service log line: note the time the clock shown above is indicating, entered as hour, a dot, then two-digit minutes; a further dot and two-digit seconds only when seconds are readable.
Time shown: 9.39
